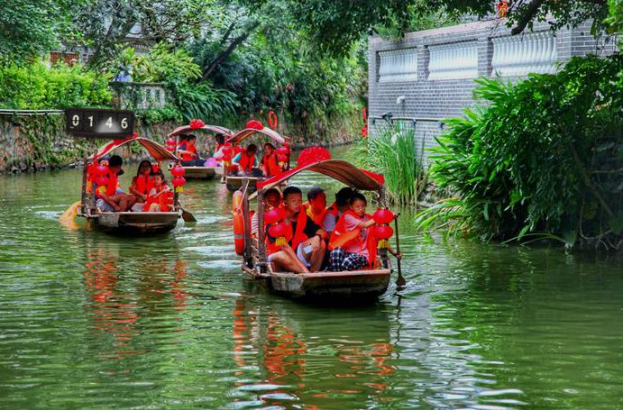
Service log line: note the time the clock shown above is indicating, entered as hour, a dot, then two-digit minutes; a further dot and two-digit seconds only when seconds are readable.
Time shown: 1.46
